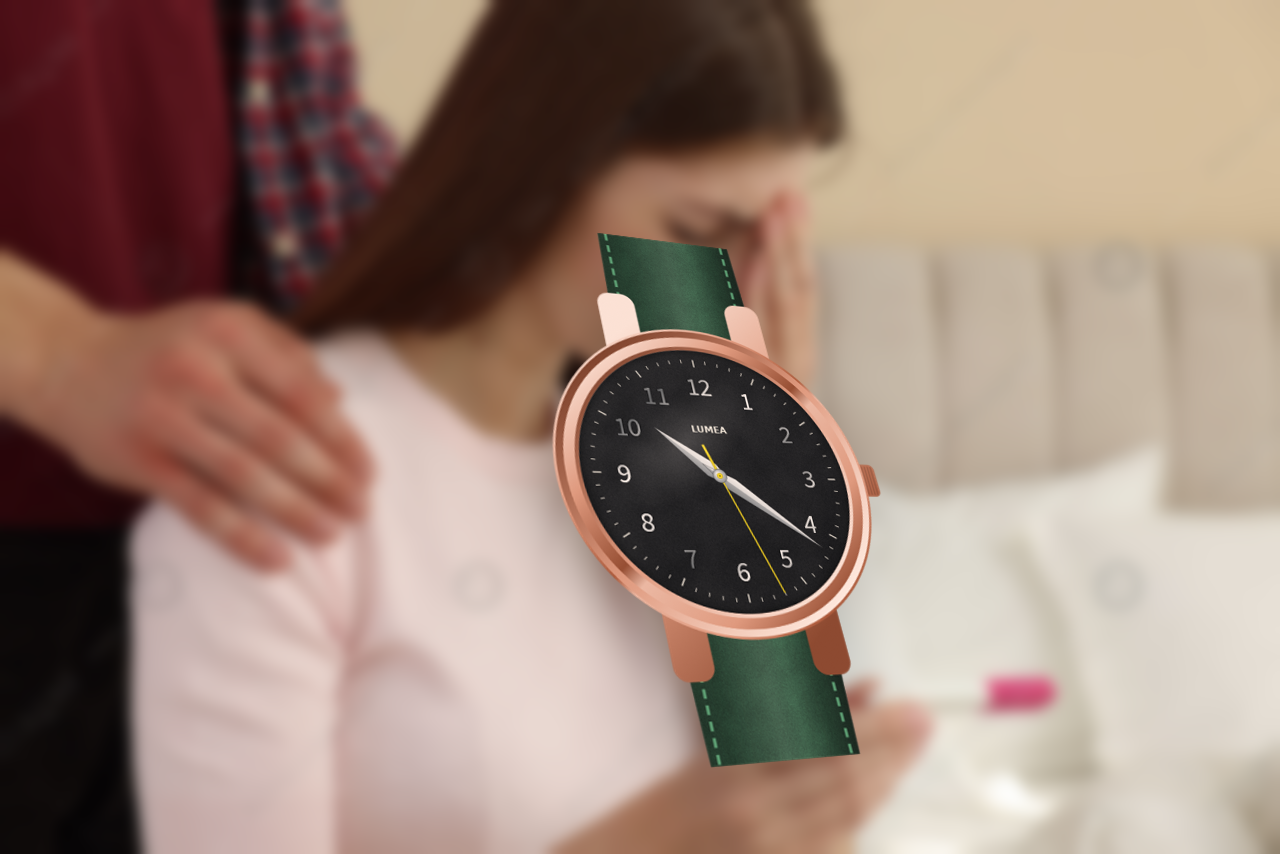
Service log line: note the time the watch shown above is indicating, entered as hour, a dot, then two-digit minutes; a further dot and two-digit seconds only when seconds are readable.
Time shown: 10.21.27
